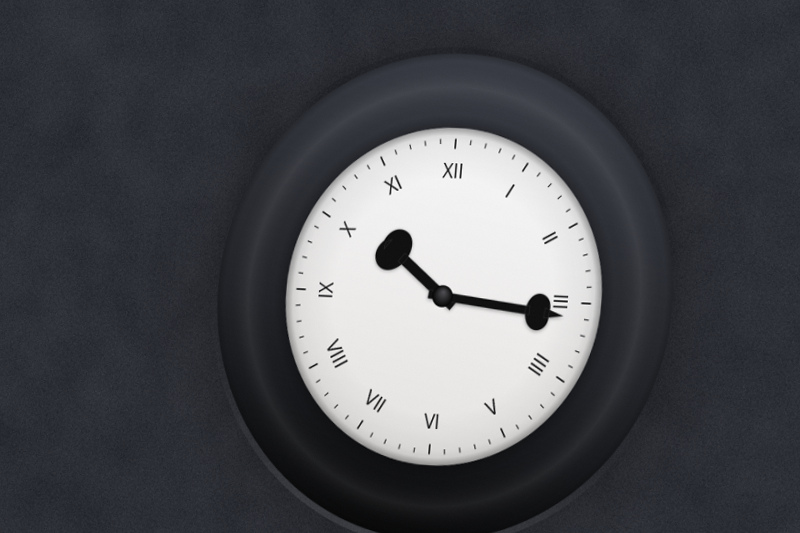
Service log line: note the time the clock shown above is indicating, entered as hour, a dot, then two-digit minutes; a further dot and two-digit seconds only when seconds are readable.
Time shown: 10.16
